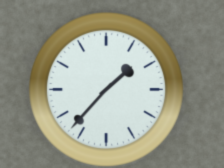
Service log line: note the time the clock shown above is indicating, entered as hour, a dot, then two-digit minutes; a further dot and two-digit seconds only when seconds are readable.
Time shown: 1.37
